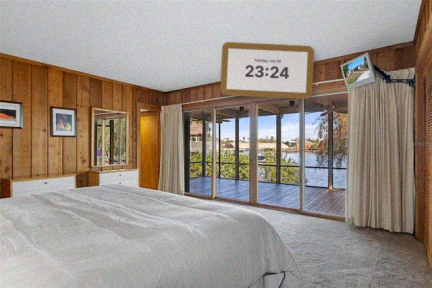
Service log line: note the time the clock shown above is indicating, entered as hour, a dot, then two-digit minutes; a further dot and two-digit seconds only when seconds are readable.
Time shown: 23.24
